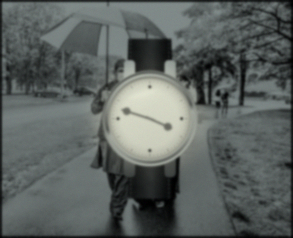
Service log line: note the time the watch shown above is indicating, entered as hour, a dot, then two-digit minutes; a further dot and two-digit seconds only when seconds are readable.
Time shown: 3.48
